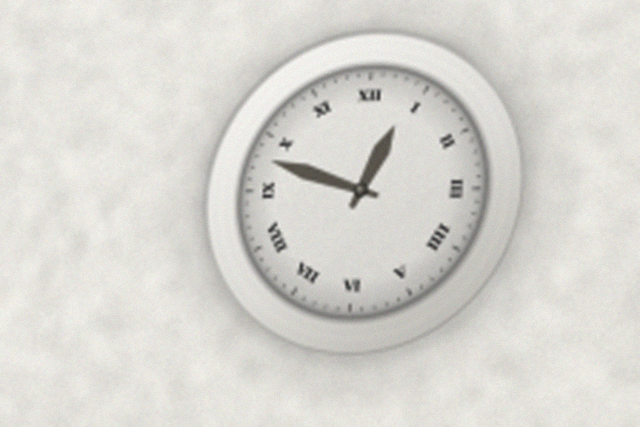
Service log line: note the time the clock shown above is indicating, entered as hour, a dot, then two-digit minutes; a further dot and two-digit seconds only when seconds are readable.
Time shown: 12.48
